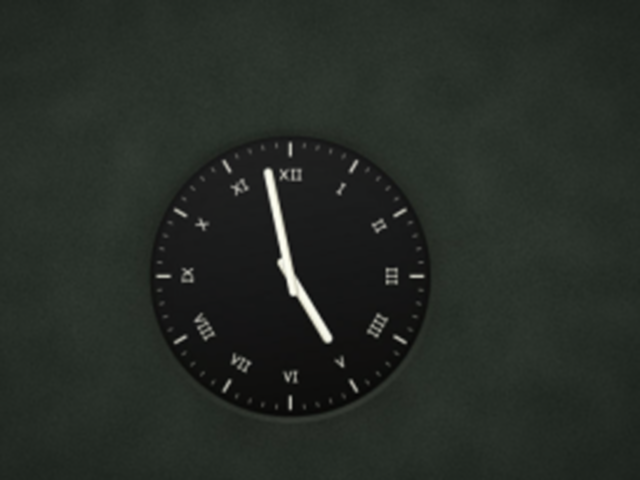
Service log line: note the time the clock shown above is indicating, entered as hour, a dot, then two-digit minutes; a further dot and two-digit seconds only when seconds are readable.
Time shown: 4.58
